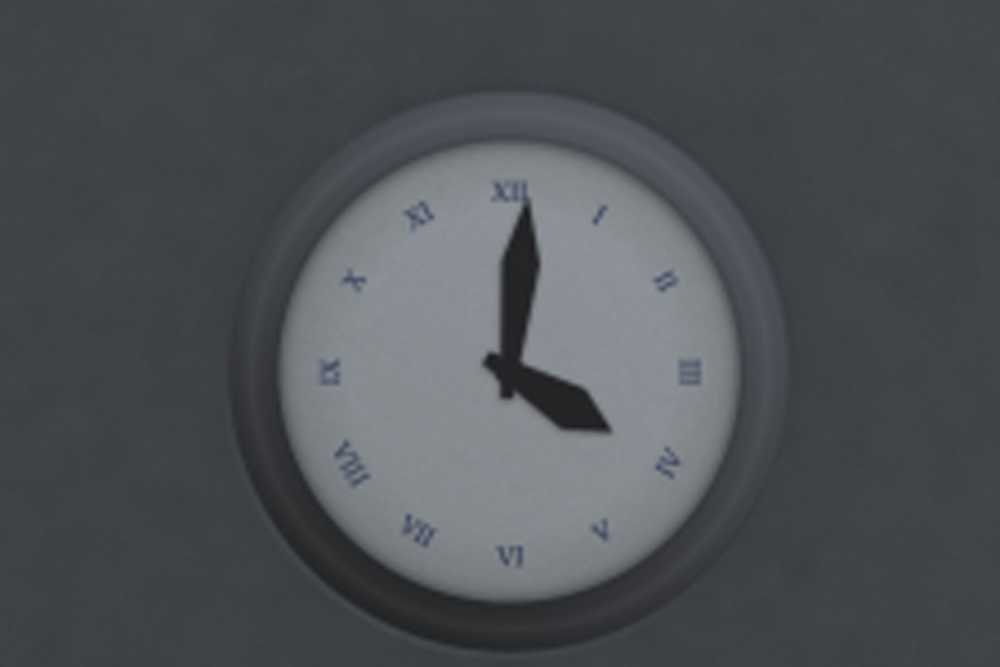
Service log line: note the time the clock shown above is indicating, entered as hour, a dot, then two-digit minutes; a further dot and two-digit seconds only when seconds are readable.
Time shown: 4.01
